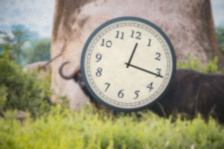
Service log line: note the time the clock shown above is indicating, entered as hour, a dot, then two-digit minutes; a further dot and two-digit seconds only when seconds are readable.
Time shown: 12.16
